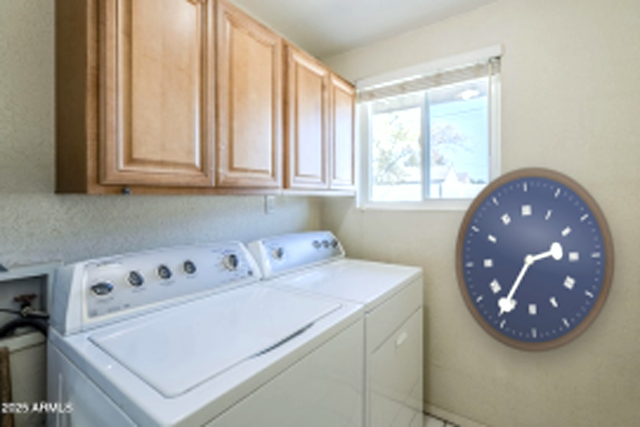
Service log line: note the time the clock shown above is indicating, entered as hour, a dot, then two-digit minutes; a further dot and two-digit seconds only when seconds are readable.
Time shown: 2.36
